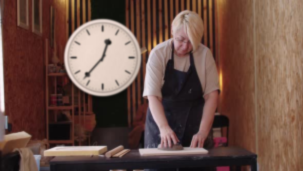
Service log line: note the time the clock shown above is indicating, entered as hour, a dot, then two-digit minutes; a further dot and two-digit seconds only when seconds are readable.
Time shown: 12.37
